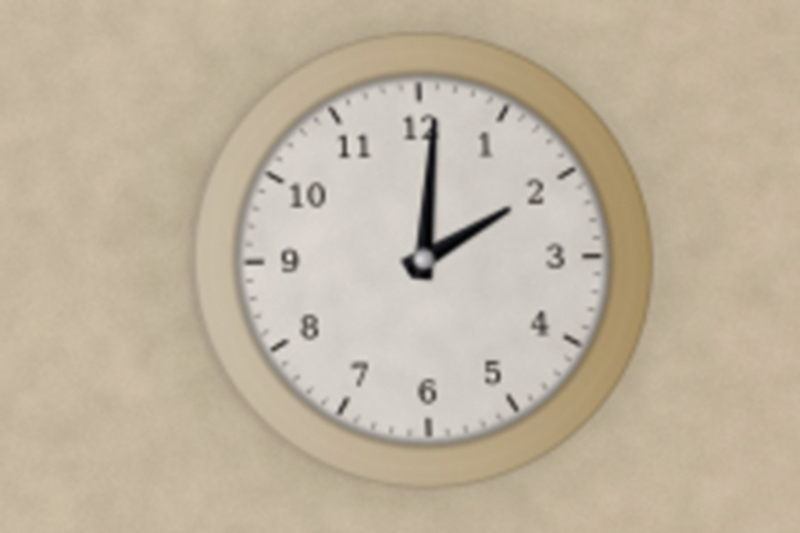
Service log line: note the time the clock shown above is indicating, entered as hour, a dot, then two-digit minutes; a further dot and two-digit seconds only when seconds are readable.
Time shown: 2.01
